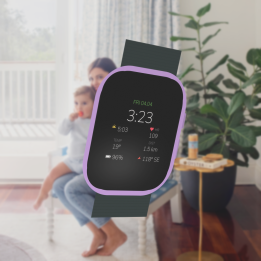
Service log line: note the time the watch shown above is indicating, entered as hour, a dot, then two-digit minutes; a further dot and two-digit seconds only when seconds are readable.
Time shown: 3.23
